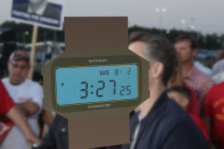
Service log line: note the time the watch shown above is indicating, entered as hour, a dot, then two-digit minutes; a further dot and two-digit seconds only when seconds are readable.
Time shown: 3.27.25
